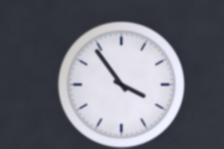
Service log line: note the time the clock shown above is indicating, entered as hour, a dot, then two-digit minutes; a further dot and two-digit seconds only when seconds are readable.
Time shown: 3.54
